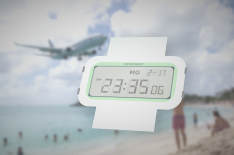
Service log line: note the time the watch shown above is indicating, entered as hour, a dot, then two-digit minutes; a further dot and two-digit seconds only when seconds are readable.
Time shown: 23.35.06
